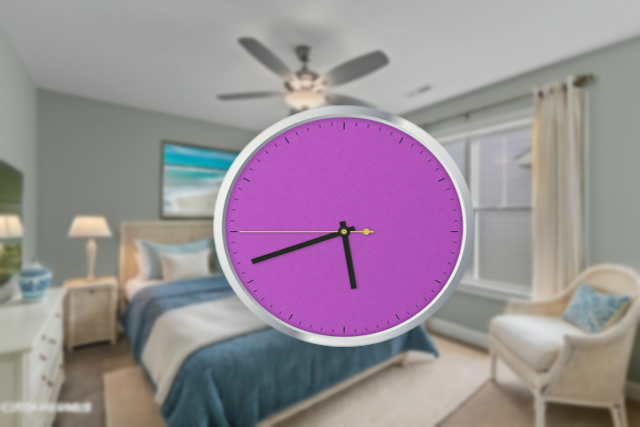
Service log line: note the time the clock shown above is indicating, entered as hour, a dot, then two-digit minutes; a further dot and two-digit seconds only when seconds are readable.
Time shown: 5.41.45
